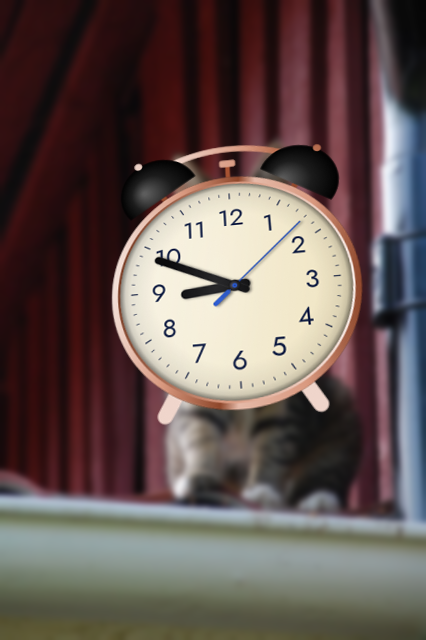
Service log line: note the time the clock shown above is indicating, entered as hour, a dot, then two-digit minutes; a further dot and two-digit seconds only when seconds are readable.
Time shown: 8.49.08
